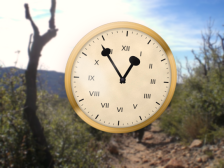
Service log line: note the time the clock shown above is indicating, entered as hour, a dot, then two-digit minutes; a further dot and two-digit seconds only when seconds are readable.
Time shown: 12.54
